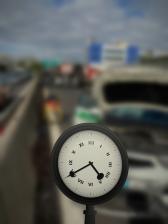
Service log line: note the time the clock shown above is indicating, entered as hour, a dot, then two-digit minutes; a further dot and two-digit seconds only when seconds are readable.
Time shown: 4.40
